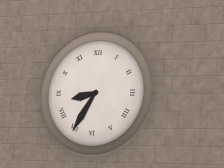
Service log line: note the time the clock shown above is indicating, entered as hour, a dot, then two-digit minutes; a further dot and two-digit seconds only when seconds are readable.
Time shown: 8.35
